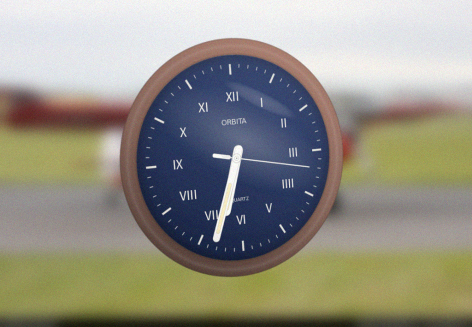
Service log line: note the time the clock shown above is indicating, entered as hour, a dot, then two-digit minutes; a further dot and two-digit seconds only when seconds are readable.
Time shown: 6.33.17
